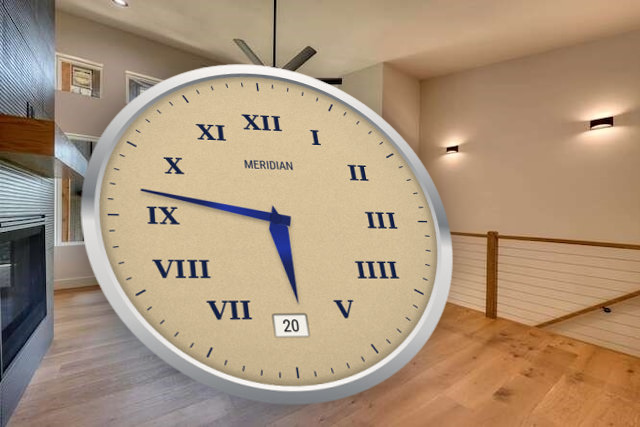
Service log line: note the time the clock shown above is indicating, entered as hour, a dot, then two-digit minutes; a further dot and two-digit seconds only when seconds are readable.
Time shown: 5.47
